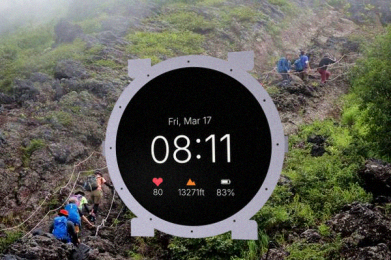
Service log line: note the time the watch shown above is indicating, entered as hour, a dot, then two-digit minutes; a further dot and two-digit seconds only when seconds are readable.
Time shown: 8.11
